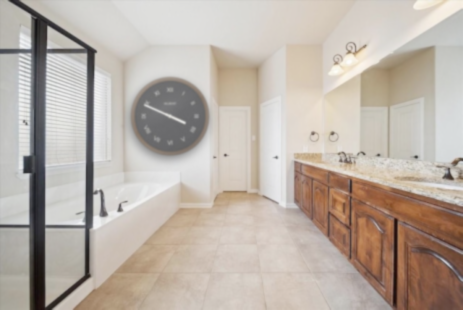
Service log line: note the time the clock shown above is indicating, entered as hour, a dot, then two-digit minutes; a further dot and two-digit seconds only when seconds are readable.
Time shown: 3.49
